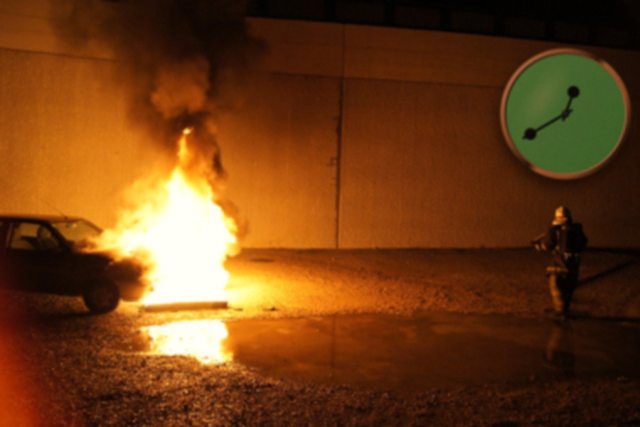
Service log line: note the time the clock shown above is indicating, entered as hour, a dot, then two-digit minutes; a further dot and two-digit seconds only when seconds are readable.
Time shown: 12.40
